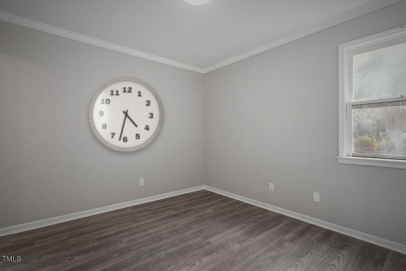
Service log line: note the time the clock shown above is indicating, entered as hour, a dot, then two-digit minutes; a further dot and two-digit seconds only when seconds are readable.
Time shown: 4.32
